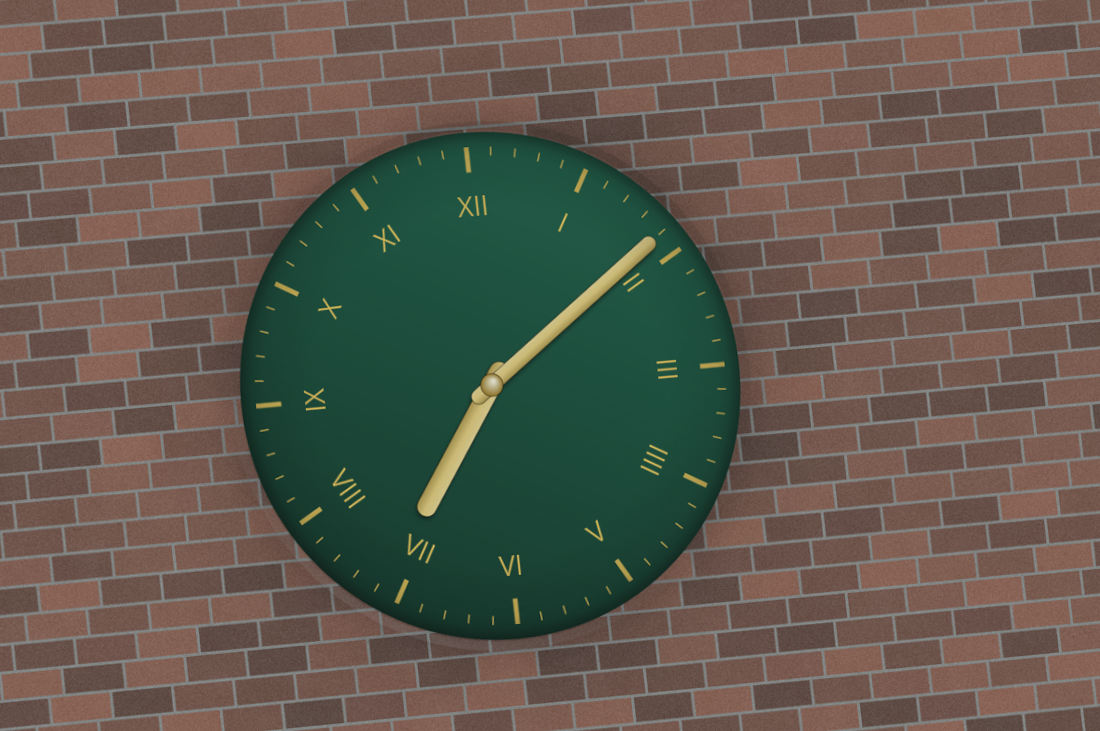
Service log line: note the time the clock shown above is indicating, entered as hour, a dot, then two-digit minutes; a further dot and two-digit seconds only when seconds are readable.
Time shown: 7.09
